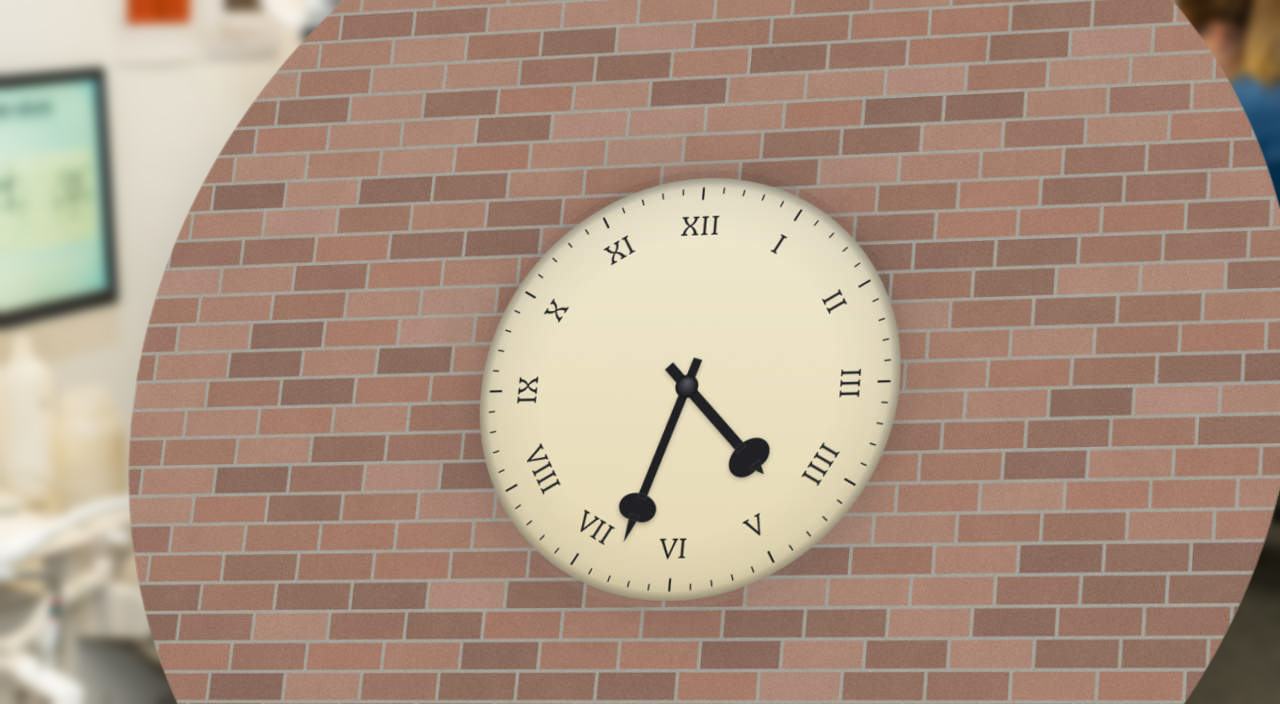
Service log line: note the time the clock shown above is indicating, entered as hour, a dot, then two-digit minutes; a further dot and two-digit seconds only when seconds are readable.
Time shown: 4.33
